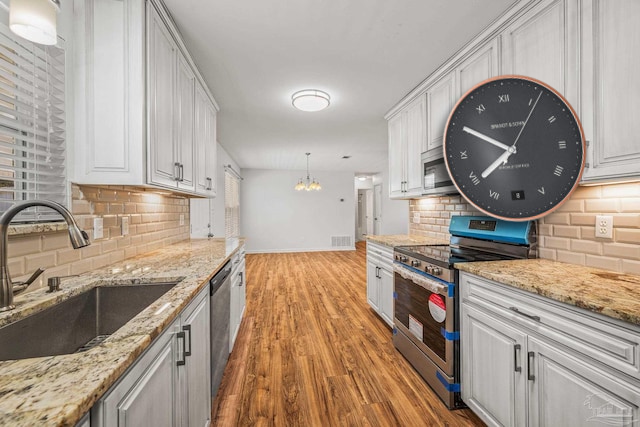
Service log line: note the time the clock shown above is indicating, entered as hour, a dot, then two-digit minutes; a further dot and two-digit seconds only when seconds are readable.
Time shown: 7.50.06
